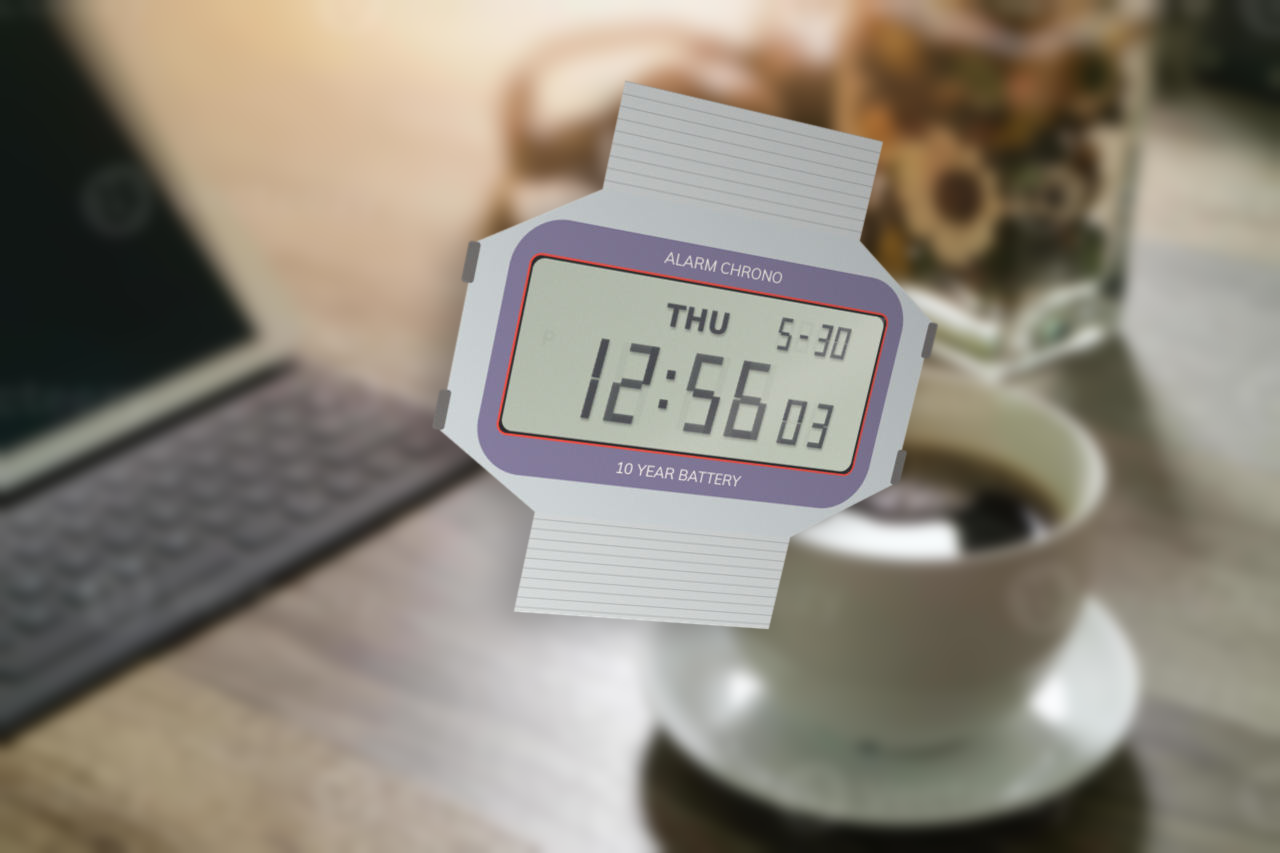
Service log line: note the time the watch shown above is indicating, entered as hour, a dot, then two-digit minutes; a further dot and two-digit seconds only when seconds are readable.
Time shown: 12.56.03
